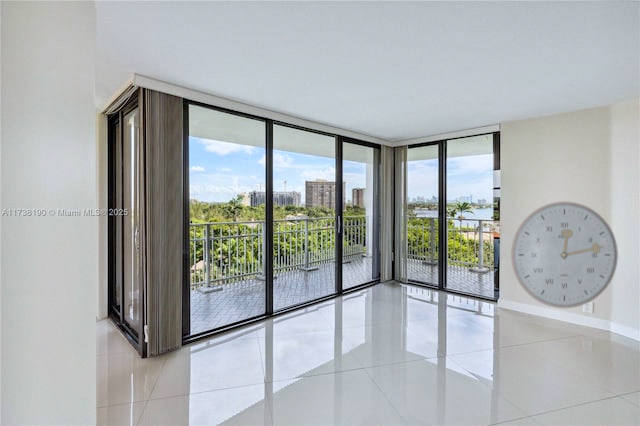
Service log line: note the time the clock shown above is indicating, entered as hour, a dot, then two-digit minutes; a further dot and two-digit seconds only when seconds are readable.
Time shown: 12.13
